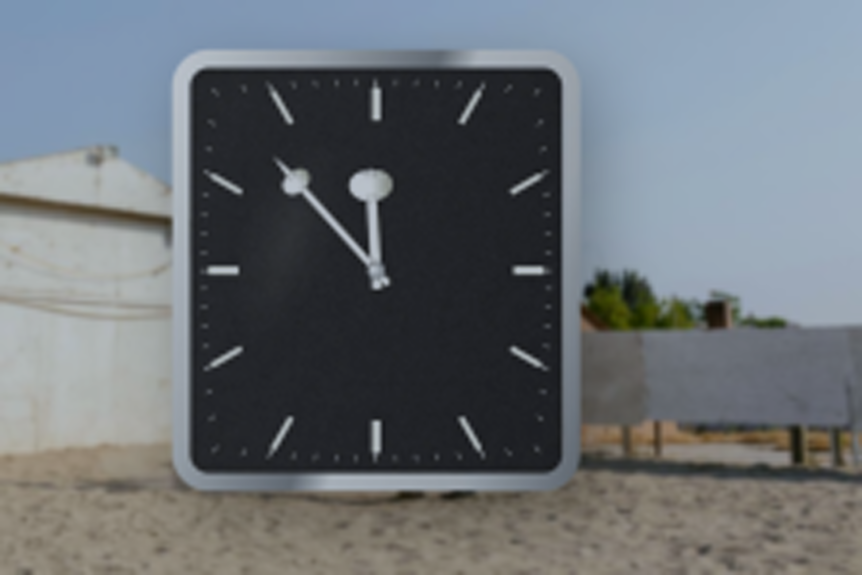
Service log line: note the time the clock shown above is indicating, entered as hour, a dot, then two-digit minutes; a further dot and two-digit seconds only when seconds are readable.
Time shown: 11.53
